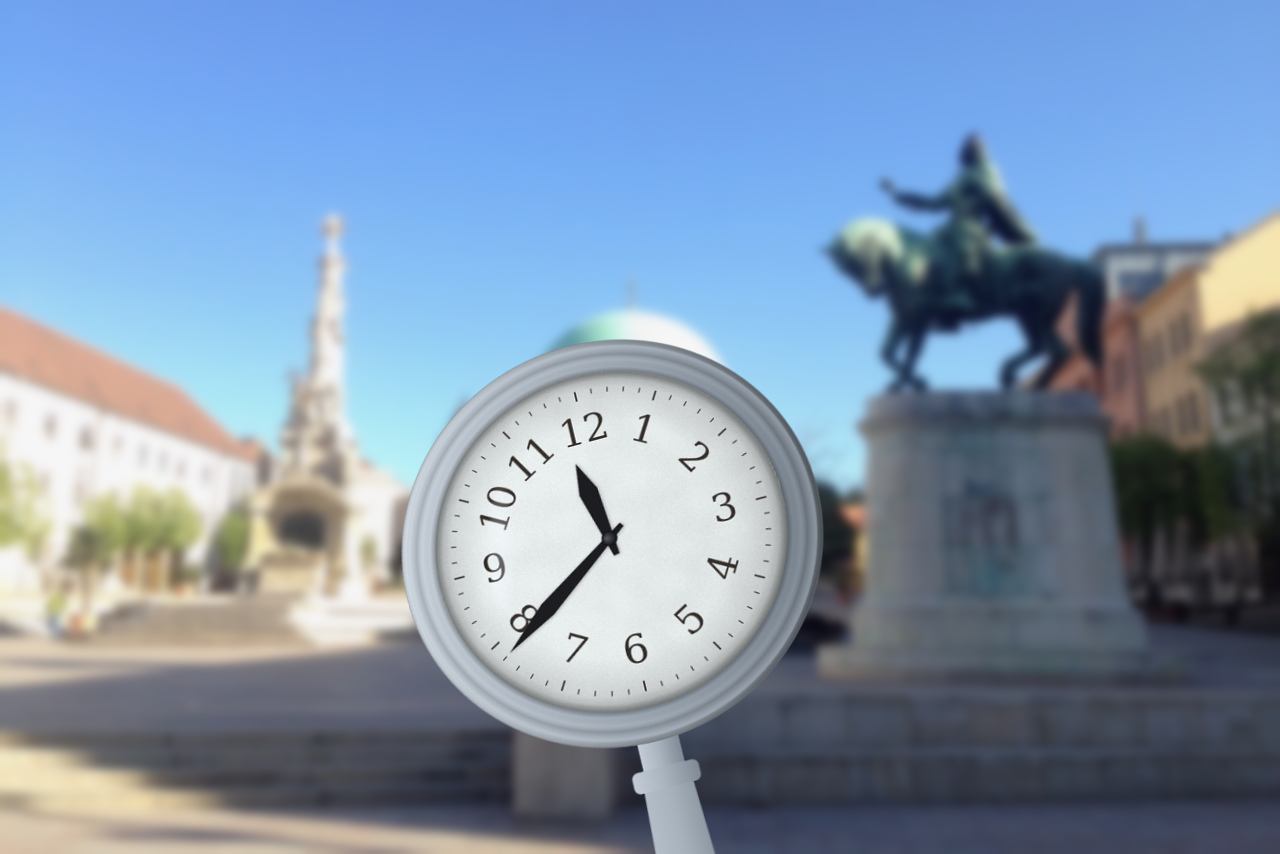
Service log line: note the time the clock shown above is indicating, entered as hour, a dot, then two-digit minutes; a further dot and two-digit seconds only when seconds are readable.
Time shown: 11.39
